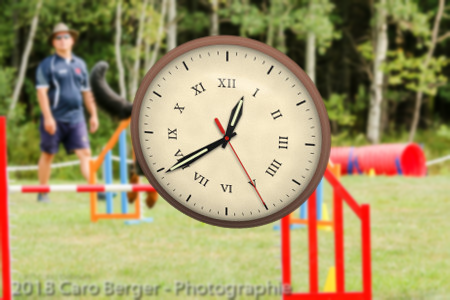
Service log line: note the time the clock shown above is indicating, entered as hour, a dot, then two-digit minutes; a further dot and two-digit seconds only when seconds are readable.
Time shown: 12.39.25
